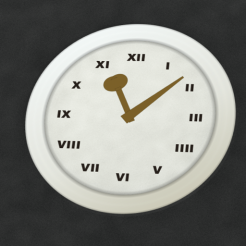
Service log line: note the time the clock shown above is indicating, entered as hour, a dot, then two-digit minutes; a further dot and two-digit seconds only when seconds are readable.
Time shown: 11.08
